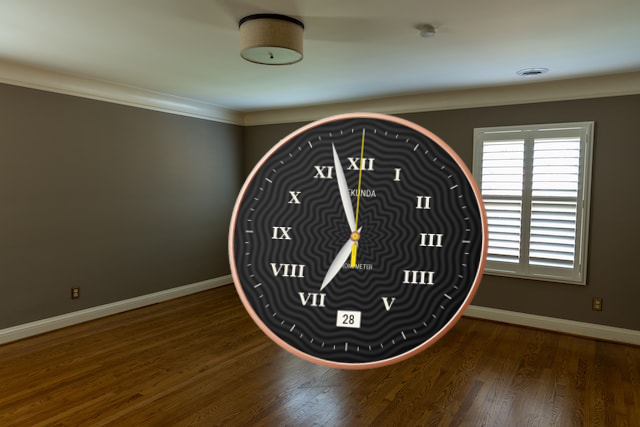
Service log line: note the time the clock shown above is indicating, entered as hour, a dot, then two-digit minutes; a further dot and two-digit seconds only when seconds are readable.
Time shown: 6.57.00
